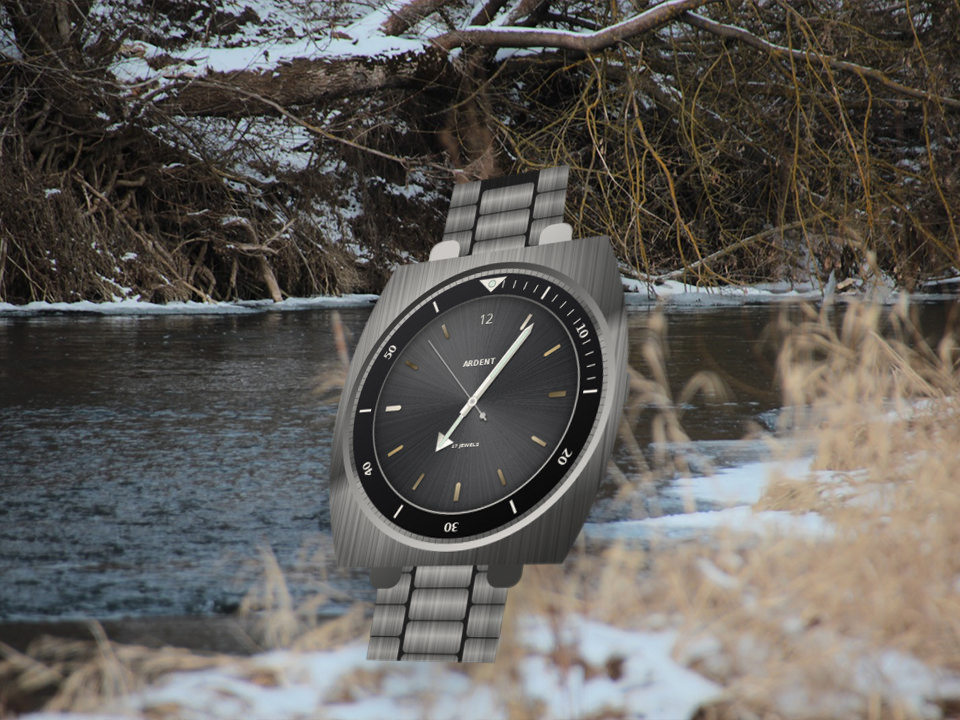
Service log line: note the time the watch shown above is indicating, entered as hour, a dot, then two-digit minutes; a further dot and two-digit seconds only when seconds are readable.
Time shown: 7.05.53
